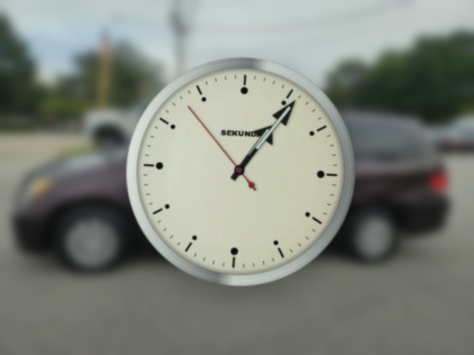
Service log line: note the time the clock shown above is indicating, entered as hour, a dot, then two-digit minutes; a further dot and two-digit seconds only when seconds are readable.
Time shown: 1.05.53
